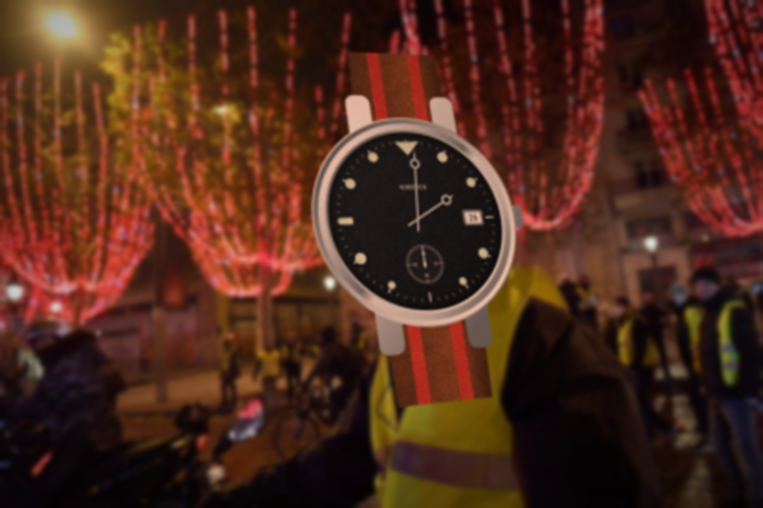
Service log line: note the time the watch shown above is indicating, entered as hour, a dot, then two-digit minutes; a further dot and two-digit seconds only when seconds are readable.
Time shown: 2.01
